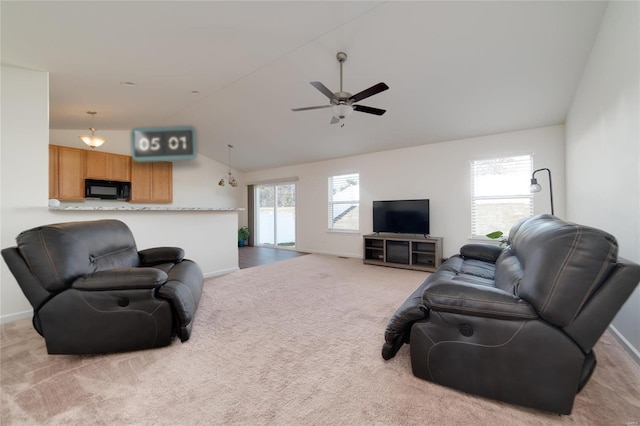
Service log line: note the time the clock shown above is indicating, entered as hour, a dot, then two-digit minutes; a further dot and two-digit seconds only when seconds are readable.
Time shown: 5.01
